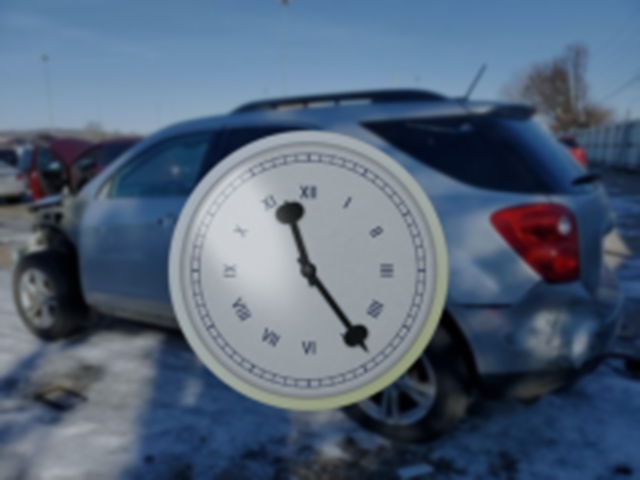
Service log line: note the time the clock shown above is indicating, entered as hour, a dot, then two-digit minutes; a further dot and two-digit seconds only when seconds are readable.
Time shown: 11.24
